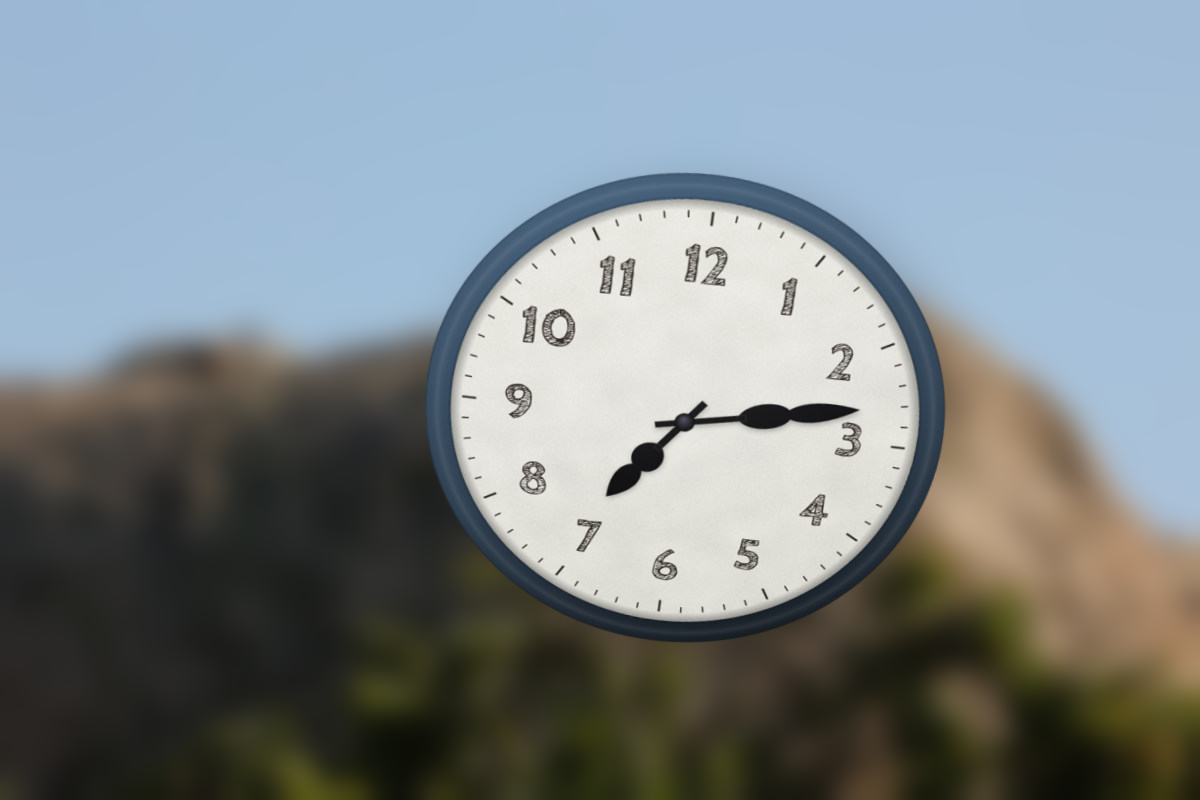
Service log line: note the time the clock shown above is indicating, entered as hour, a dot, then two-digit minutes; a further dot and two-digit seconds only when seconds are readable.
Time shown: 7.13
